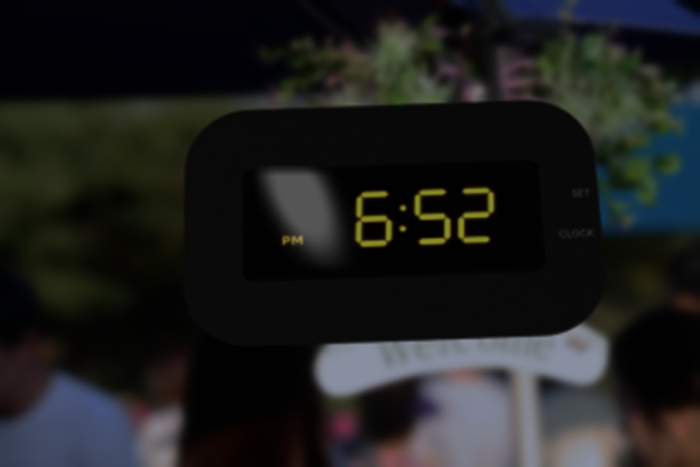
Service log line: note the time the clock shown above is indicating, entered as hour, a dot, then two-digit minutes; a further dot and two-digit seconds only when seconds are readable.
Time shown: 6.52
